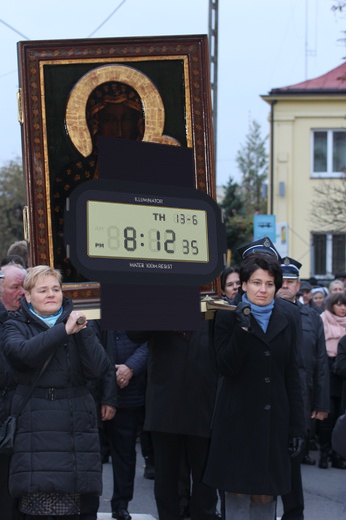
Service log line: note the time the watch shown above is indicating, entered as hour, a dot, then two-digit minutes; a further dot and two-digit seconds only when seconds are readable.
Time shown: 8.12.35
